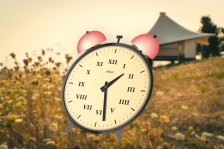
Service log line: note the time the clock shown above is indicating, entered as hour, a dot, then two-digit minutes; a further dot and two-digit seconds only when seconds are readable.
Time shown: 1.28
